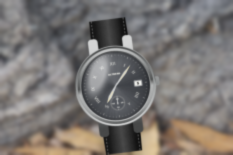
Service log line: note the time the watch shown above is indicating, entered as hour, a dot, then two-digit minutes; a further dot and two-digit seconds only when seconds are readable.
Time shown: 7.07
